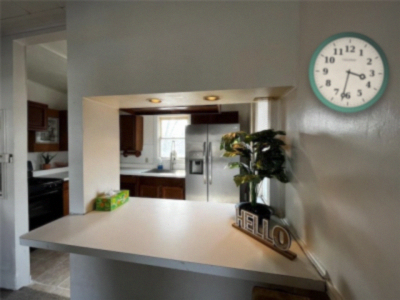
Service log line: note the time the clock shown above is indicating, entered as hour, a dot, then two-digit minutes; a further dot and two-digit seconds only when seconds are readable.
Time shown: 3.32
